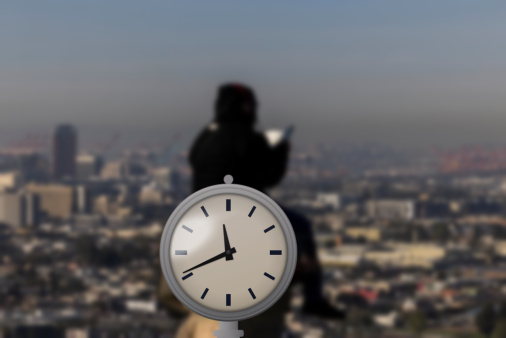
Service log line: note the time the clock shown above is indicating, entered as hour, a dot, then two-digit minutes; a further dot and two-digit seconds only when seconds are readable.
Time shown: 11.41
